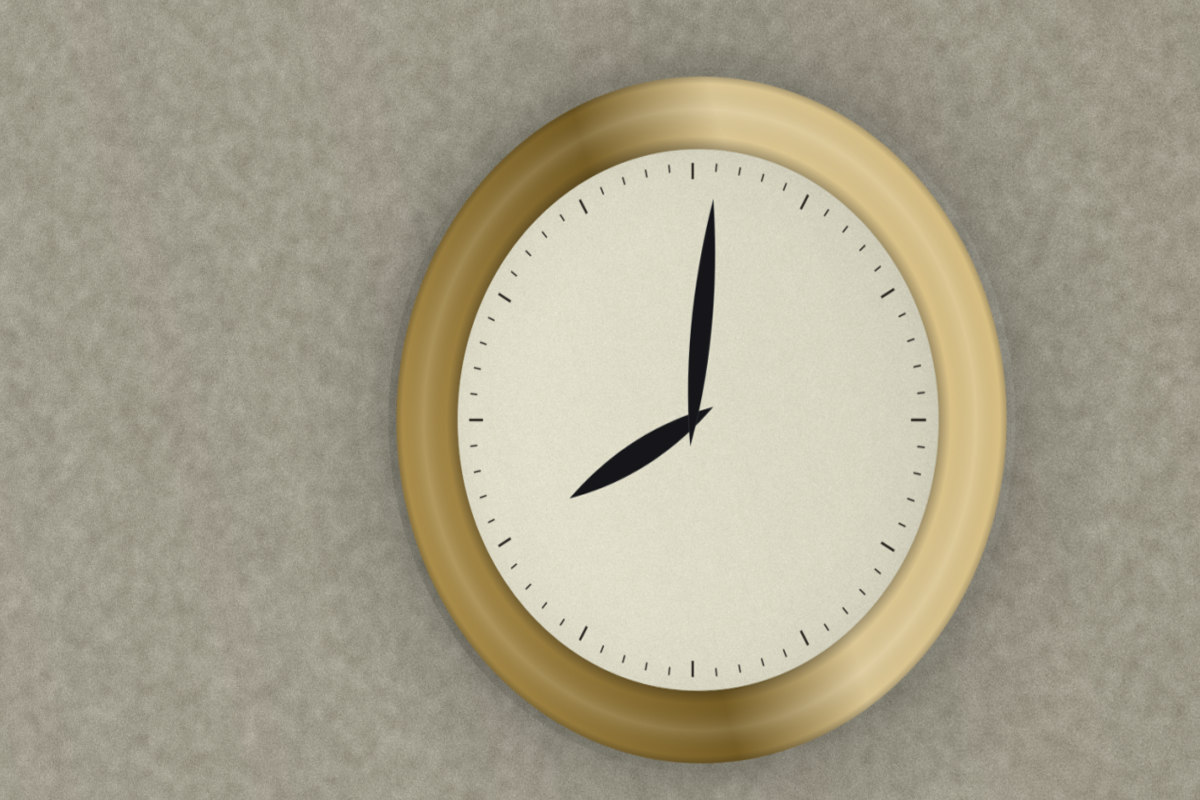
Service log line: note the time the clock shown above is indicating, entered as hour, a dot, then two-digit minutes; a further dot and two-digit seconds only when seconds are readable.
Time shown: 8.01
